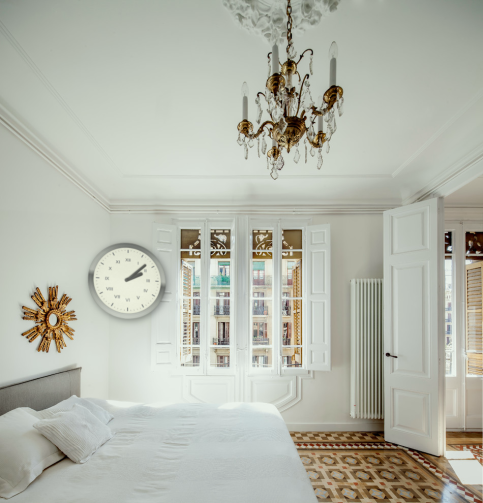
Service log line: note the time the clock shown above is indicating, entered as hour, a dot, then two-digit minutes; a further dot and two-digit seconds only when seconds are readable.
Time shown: 2.08
